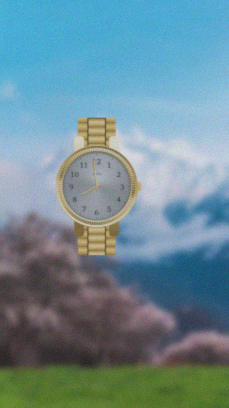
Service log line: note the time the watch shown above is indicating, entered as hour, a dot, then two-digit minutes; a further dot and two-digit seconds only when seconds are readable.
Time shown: 7.59
